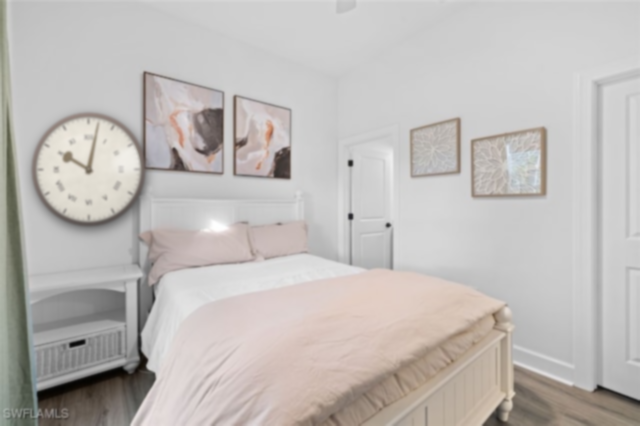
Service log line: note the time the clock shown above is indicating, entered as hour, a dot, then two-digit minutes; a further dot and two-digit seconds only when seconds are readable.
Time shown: 10.02
